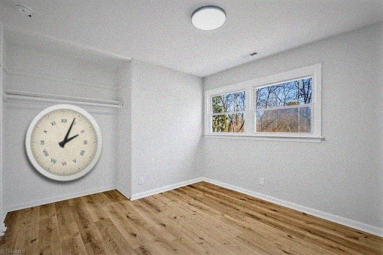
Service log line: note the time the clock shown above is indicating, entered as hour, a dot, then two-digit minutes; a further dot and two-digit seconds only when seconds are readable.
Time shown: 2.04
